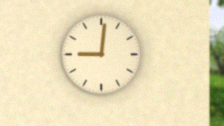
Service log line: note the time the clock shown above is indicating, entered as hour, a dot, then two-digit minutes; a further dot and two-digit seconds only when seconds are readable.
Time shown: 9.01
